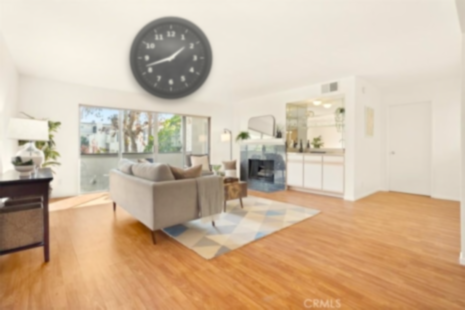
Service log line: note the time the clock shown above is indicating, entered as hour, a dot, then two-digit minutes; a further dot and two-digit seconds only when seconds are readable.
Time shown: 1.42
